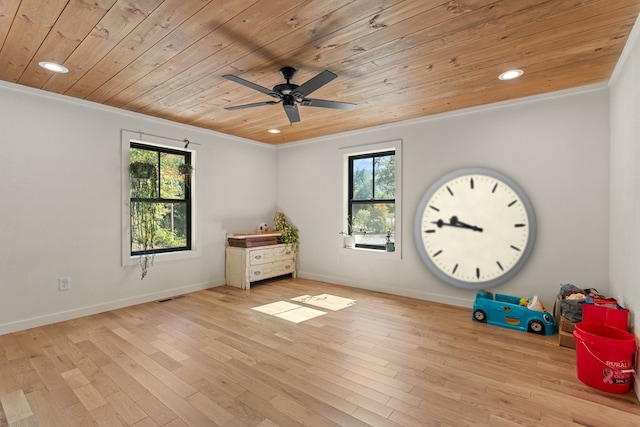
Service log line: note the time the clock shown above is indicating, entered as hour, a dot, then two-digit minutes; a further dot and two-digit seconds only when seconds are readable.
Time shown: 9.47
